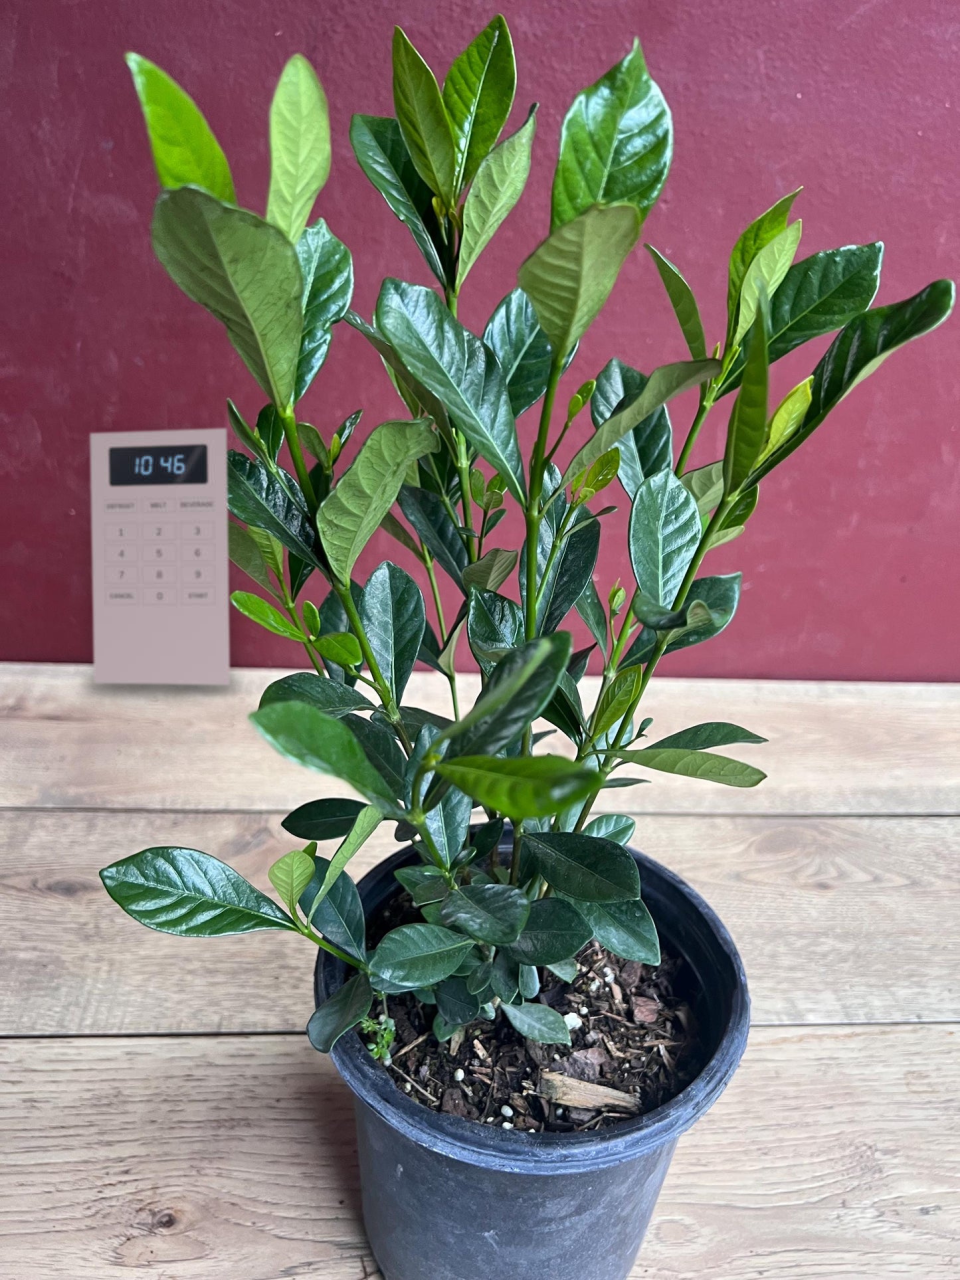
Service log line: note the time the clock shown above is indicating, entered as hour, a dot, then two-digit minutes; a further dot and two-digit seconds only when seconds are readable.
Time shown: 10.46
